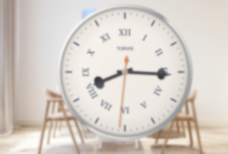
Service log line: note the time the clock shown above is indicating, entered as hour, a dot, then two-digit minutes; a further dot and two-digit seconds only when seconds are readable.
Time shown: 8.15.31
